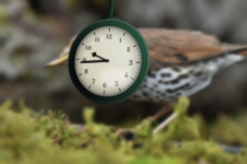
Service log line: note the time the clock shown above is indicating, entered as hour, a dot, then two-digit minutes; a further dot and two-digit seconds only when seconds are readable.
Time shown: 9.44
